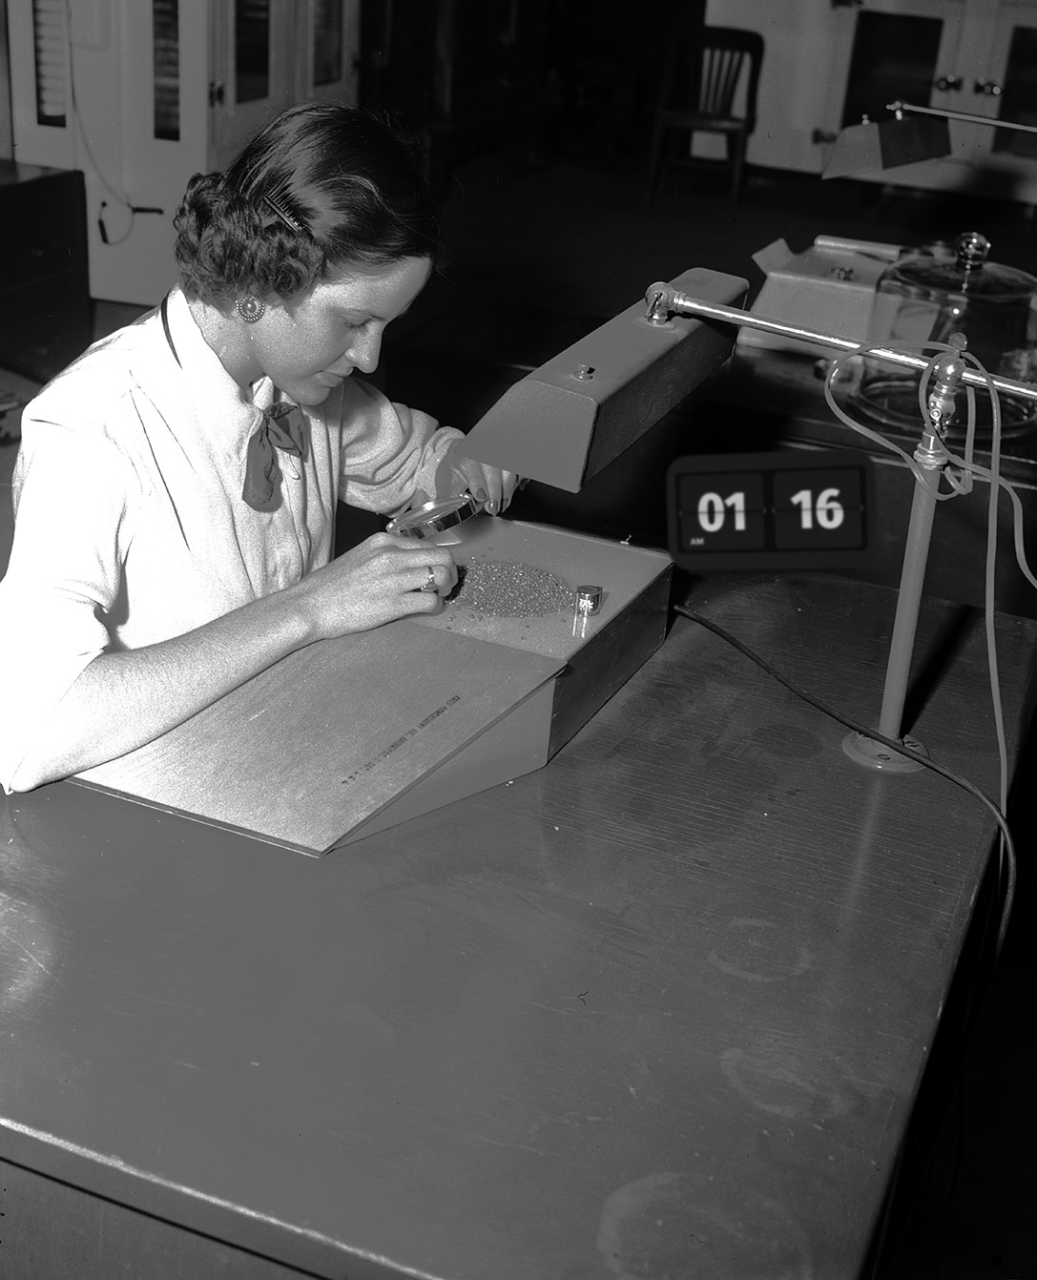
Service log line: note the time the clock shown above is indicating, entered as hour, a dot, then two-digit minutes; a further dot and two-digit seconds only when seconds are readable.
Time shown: 1.16
